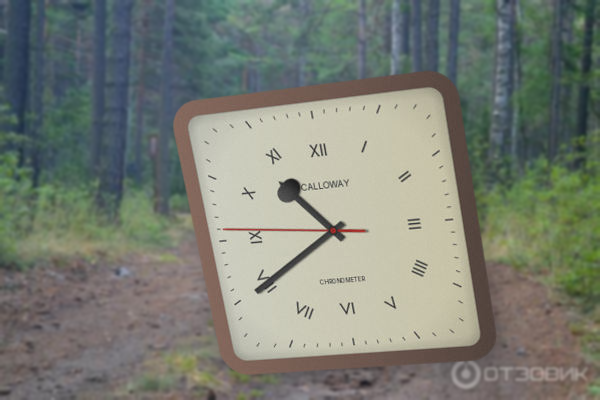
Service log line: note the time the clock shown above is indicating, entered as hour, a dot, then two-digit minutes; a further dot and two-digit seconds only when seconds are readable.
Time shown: 10.39.46
